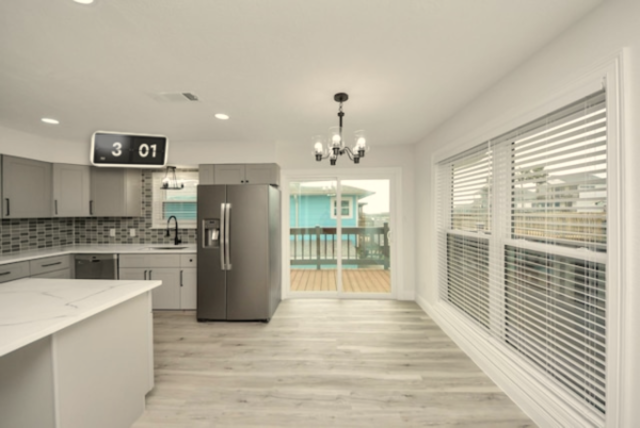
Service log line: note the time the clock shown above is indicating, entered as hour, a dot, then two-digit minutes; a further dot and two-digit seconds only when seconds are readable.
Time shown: 3.01
